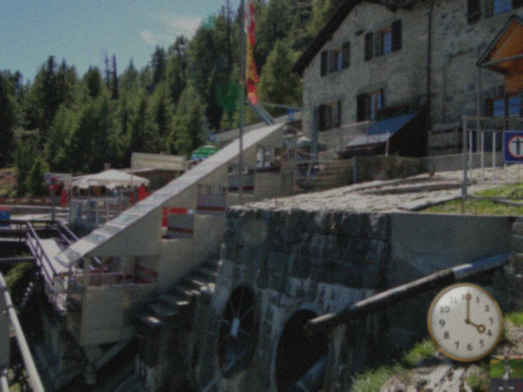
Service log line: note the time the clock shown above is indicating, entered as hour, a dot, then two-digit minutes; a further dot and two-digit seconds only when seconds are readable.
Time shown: 4.01
